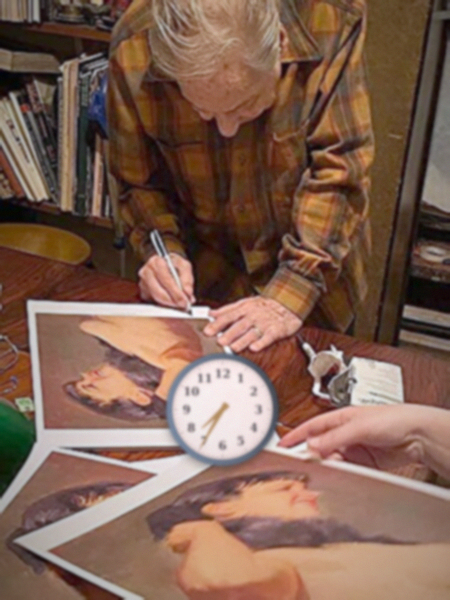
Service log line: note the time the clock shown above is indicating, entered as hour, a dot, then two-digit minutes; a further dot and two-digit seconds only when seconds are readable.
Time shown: 7.35
